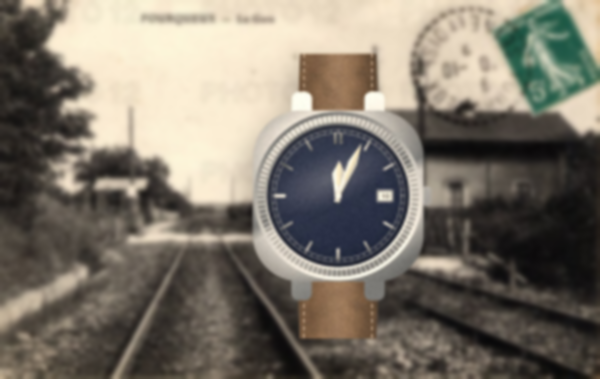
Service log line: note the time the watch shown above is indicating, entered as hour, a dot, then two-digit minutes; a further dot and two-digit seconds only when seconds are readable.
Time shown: 12.04
